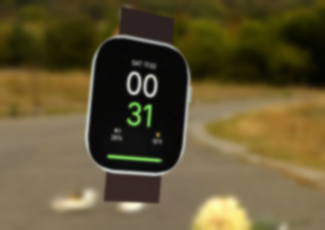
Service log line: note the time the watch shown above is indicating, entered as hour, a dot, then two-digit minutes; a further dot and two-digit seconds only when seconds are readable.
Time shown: 0.31
